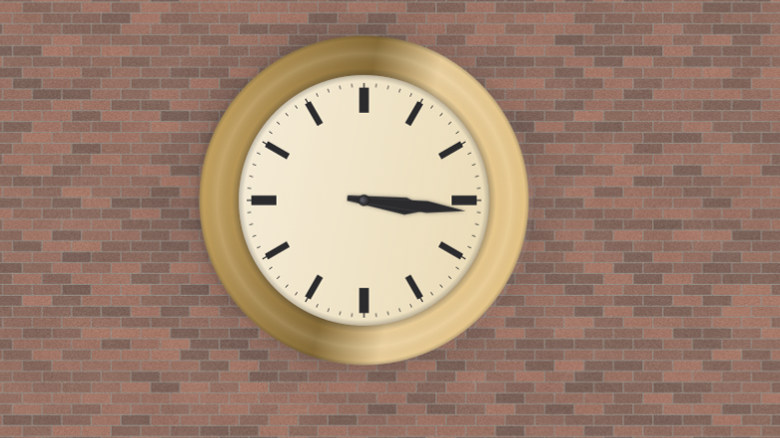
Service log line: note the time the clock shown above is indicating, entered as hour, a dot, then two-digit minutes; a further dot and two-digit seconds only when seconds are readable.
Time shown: 3.16
